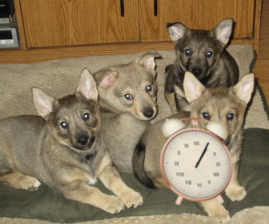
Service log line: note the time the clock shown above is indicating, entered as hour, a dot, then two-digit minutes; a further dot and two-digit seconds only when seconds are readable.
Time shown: 1.05
